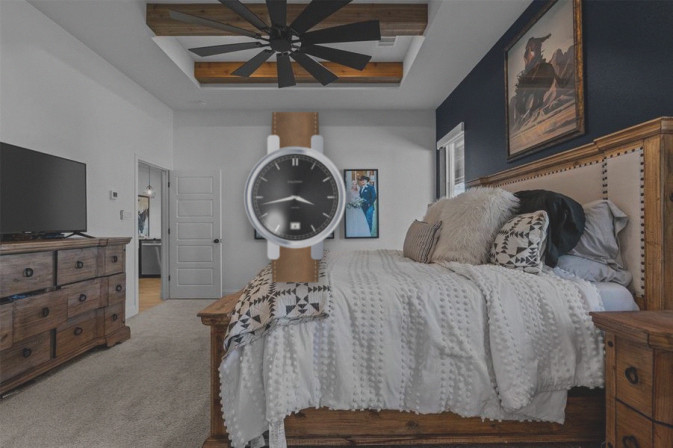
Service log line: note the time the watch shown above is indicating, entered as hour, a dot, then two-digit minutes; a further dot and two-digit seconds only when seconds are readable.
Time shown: 3.43
